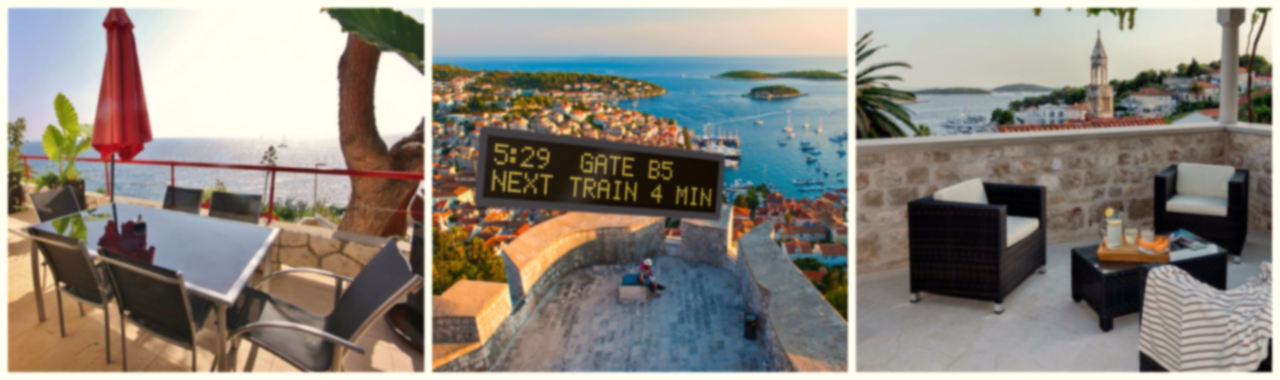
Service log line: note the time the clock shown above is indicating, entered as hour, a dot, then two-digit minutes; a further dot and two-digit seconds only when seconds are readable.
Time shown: 5.29
